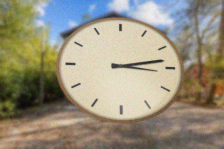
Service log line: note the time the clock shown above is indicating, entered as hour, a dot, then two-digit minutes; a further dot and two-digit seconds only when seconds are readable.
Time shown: 3.13
